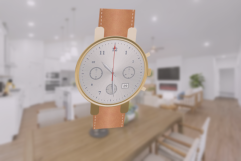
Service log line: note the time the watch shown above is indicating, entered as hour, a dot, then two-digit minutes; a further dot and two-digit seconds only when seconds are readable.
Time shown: 10.29
